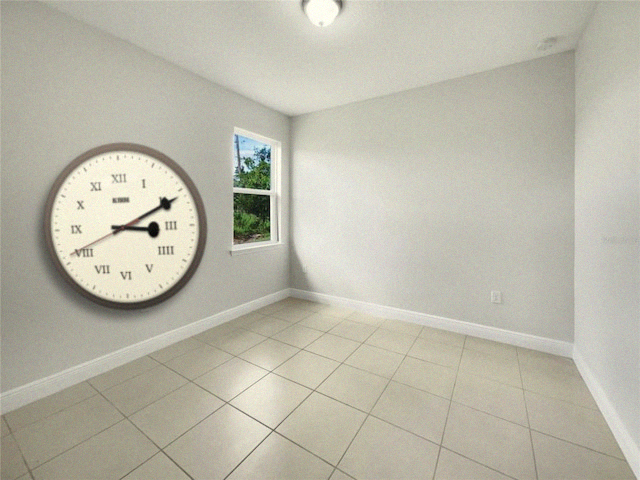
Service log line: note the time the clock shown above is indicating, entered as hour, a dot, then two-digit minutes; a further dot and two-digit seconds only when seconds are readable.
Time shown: 3.10.41
